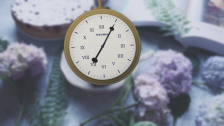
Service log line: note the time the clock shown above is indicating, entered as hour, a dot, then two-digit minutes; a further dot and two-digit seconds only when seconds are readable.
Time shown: 7.05
